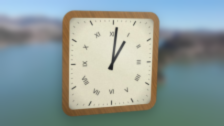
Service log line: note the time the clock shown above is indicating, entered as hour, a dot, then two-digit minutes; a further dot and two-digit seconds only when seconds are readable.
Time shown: 1.01
